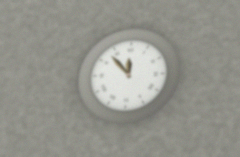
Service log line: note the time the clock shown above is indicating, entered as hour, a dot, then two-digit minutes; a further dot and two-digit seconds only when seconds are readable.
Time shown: 11.53
